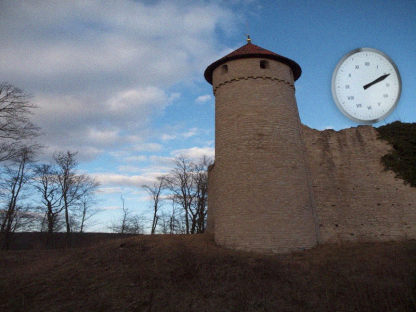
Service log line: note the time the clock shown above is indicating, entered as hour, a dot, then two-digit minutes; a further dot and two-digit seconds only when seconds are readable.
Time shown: 2.11
